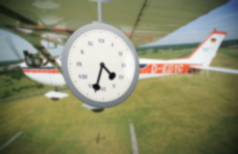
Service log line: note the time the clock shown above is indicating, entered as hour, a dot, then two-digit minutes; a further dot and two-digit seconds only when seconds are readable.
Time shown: 4.33
